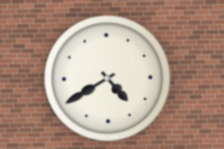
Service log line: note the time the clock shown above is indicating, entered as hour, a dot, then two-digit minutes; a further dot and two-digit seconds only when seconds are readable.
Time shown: 4.40
